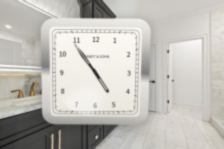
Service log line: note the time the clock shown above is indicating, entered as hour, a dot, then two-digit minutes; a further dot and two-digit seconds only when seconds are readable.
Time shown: 4.54
